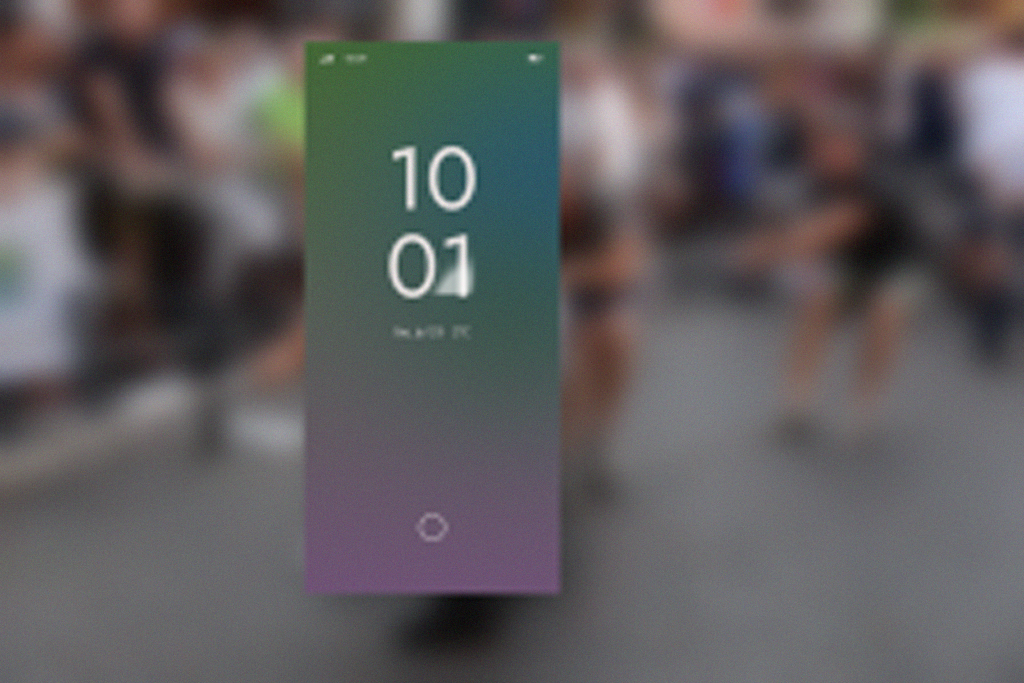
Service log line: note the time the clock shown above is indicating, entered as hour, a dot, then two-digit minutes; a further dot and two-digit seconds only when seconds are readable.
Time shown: 10.01
